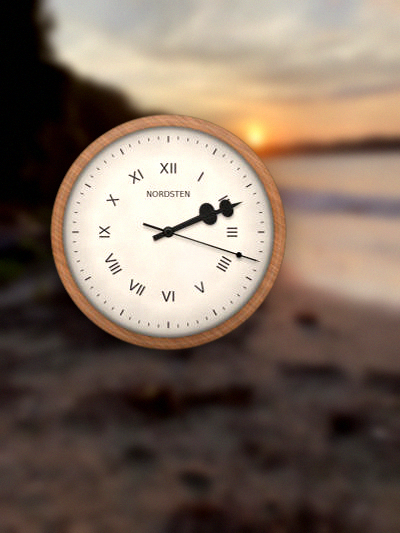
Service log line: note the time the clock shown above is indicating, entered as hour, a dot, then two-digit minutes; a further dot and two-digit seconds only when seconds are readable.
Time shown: 2.11.18
